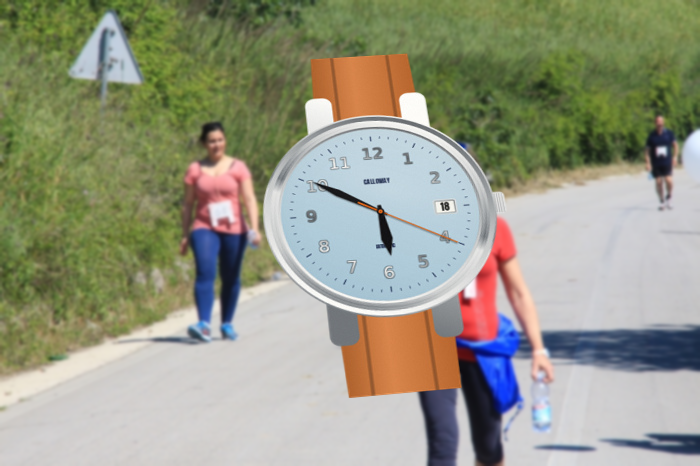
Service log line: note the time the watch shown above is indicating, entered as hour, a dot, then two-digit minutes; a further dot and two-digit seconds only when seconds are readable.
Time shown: 5.50.20
